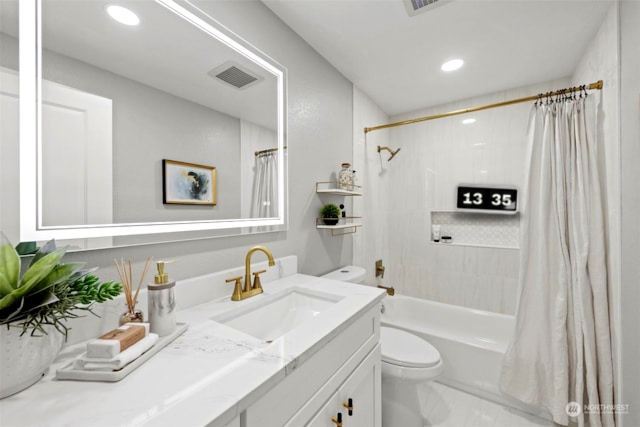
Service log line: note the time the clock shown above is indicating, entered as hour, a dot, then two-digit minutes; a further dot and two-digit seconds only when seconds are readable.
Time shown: 13.35
